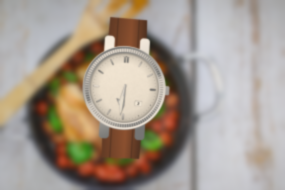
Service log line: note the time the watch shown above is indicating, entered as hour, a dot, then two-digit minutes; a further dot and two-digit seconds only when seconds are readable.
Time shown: 6.31
